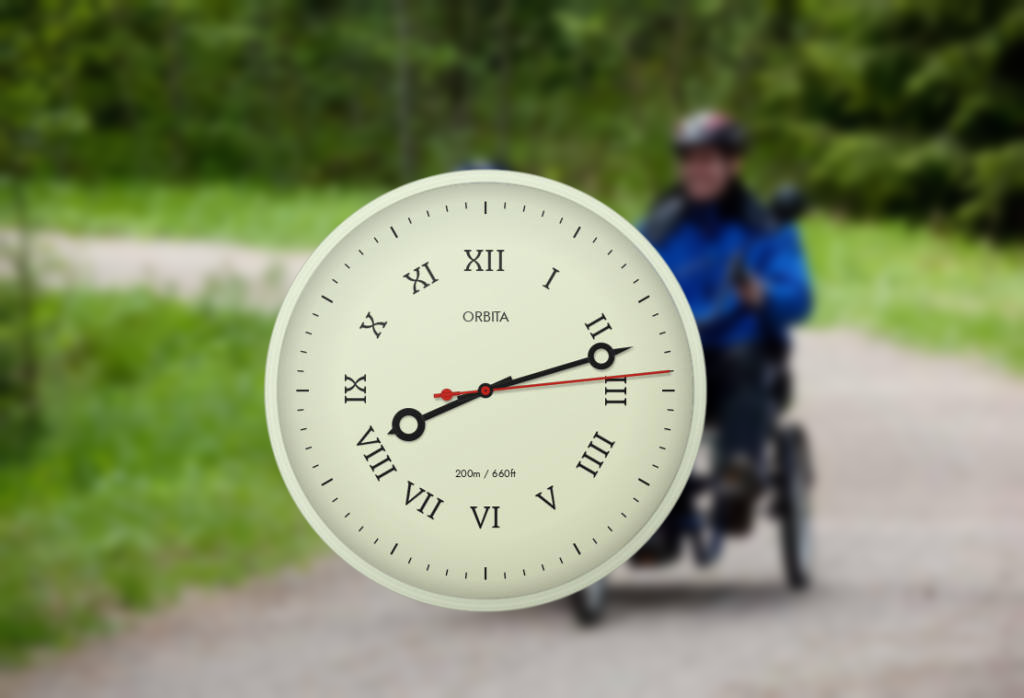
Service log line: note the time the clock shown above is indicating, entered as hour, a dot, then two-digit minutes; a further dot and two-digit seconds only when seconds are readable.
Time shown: 8.12.14
